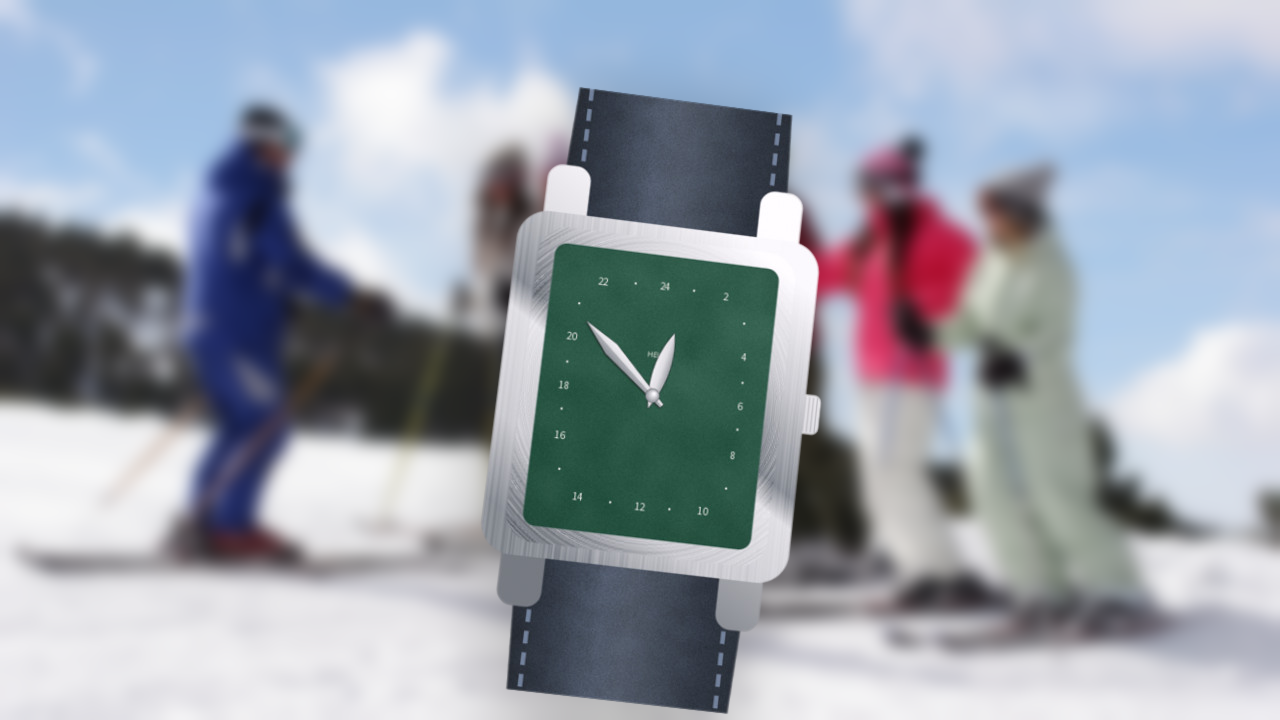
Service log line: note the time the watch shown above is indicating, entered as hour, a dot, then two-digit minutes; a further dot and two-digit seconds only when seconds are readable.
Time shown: 0.52
